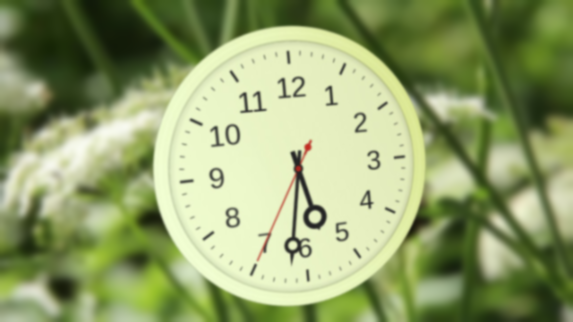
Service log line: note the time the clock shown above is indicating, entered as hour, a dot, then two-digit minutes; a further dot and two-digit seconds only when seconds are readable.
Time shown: 5.31.35
